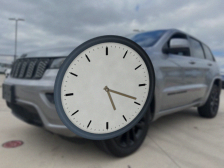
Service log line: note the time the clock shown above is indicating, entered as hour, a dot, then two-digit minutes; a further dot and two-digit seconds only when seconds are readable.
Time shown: 5.19
